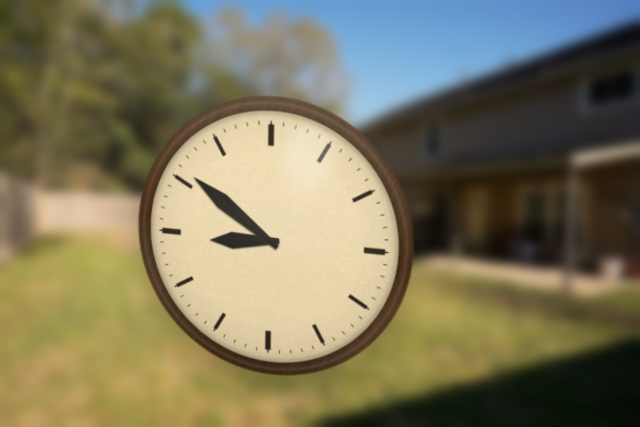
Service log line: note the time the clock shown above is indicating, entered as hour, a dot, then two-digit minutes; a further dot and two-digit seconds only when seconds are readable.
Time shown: 8.51
